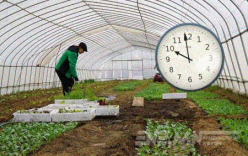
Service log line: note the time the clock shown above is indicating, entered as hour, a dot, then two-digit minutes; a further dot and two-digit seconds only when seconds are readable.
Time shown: 9.59
